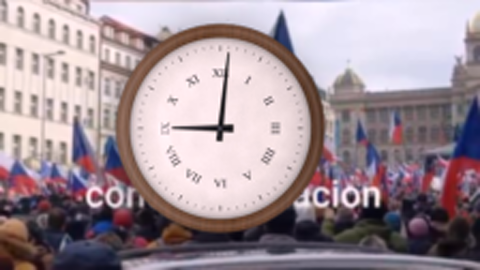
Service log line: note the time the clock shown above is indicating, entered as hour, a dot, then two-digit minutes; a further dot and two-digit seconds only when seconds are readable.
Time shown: 9.01
